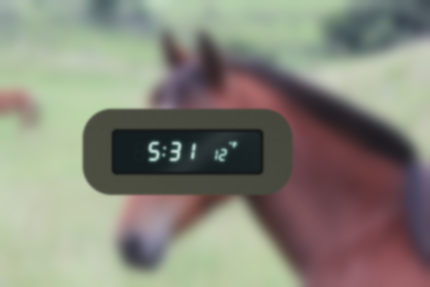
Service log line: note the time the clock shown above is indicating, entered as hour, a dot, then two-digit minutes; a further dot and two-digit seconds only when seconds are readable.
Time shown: 5.31
